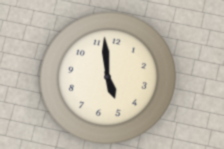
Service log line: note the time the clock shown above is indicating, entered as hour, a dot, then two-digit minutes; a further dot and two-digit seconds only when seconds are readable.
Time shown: 4.57
